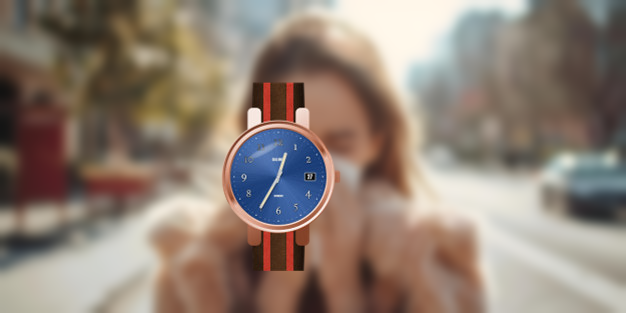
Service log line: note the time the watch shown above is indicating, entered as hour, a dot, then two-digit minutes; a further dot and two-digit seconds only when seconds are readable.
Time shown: 12.35
